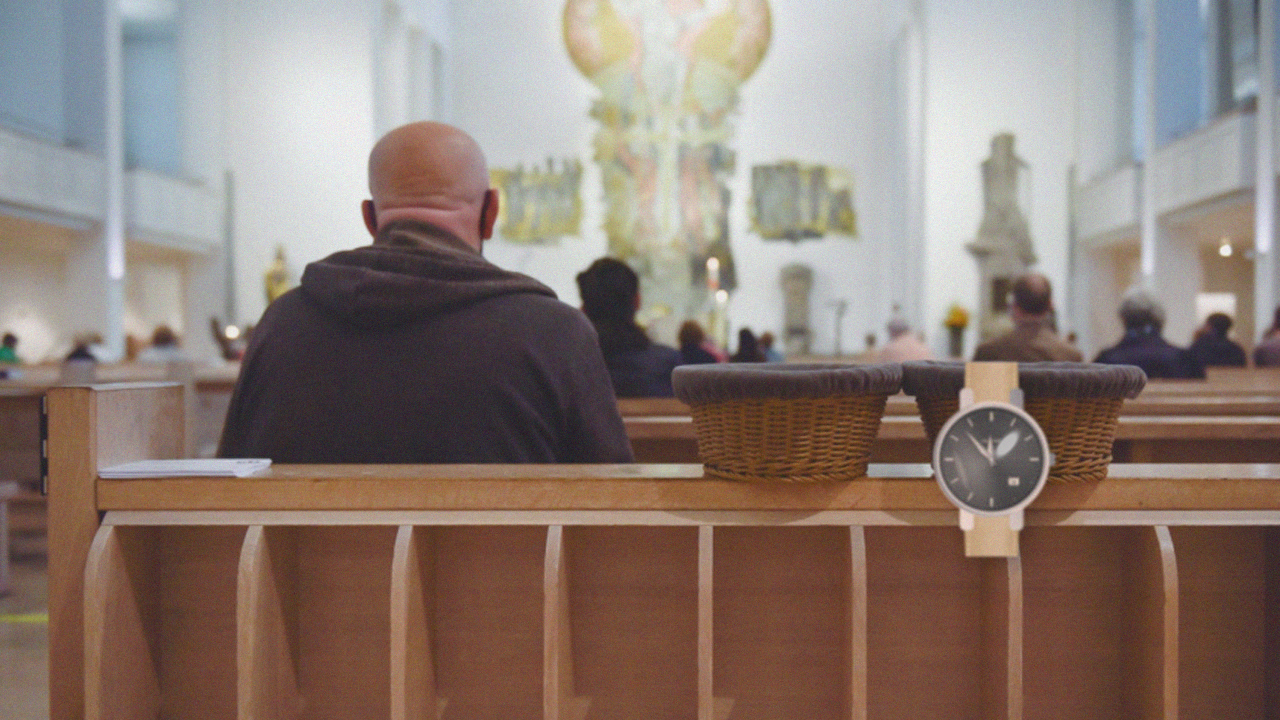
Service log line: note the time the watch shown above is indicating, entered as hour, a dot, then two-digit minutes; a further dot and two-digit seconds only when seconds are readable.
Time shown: 11.53
